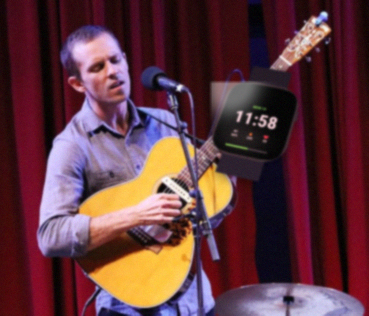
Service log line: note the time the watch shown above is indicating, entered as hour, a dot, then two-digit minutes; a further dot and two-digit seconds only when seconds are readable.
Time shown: 11.58
